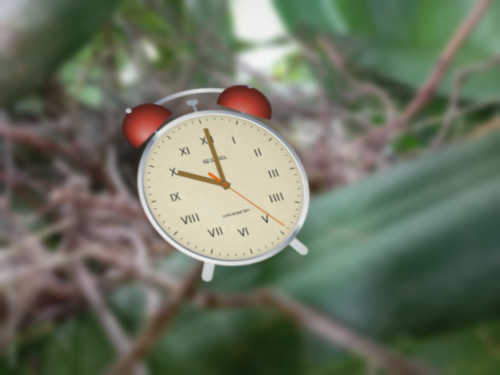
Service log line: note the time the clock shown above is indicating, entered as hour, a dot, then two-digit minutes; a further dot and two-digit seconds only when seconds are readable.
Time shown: 10.00.24
